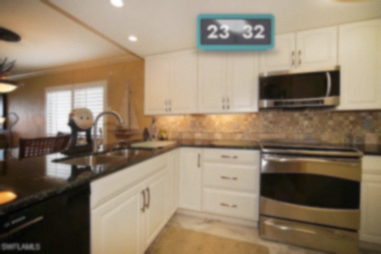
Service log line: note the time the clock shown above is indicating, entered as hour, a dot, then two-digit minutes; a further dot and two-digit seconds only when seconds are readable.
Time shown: 23.32
